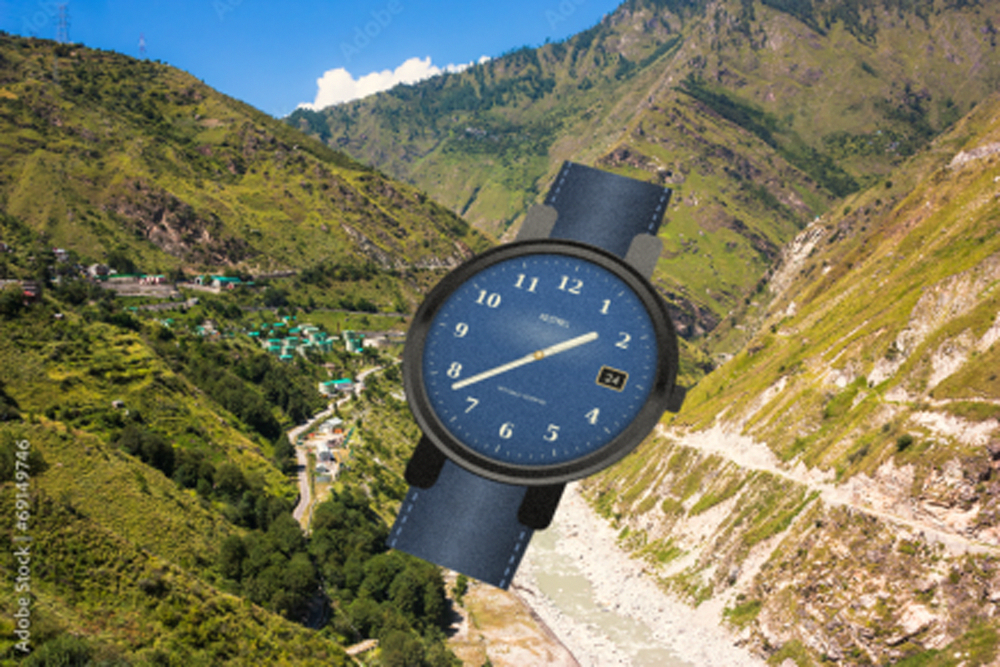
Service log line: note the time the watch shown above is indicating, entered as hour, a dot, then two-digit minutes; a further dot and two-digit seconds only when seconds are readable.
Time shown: 1.38
